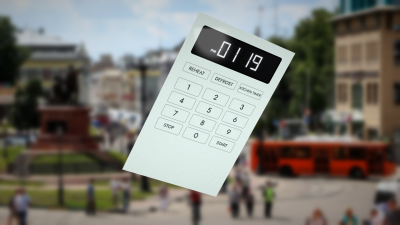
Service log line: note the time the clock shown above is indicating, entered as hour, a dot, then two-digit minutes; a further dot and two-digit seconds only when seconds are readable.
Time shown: 1.19
